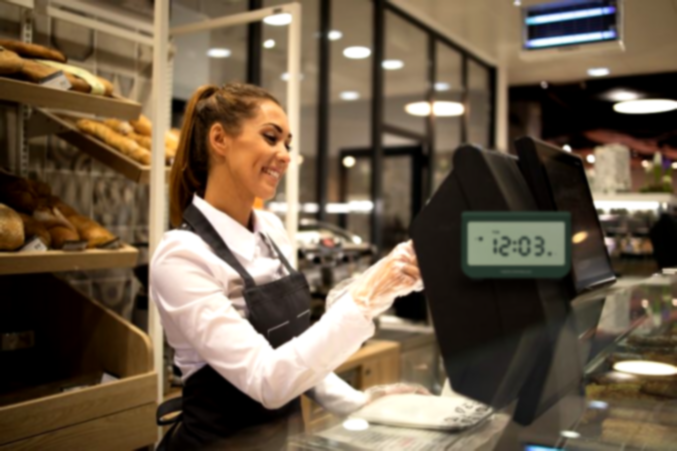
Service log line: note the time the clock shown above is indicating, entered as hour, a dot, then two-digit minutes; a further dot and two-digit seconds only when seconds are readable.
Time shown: 12.03
